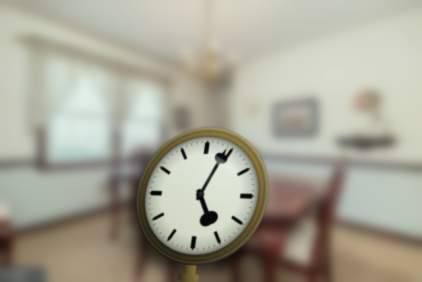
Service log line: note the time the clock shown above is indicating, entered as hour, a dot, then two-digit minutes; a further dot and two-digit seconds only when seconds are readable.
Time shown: 5.04
